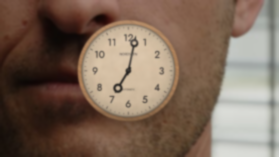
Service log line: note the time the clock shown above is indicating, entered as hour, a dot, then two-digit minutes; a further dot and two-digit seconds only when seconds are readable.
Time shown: 7.02
